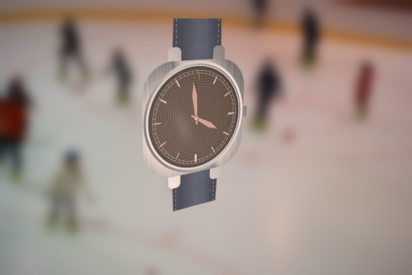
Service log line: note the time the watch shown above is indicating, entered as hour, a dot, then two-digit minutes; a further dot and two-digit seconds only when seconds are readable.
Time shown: 3.59
